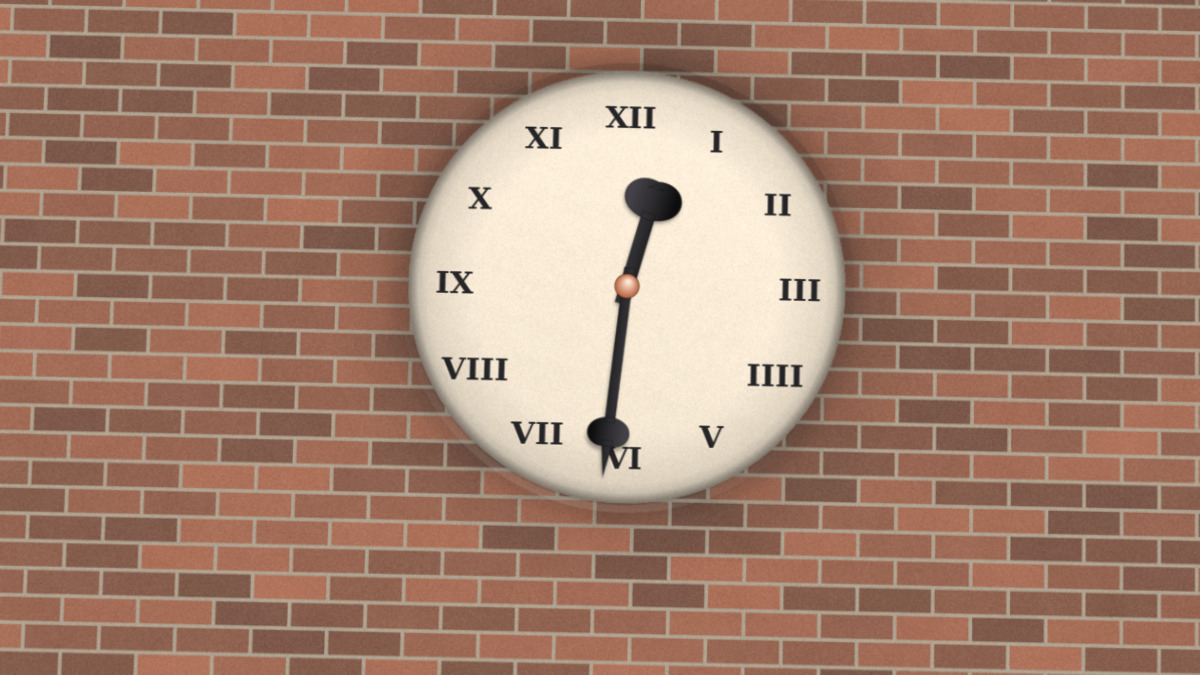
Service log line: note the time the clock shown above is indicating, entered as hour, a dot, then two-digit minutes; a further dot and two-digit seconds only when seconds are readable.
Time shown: 12.31
